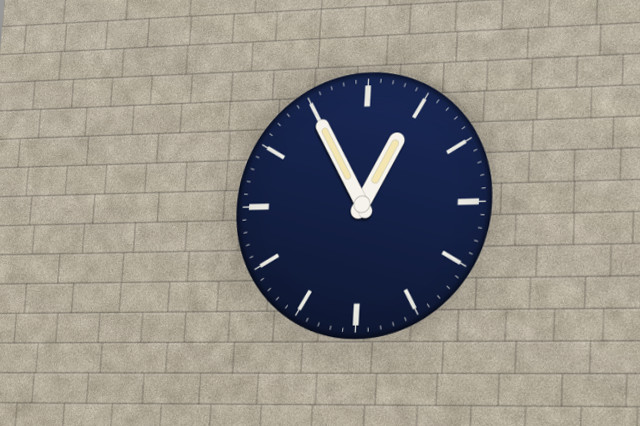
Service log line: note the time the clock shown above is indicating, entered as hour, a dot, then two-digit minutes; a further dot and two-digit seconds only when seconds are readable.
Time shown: 12.55
